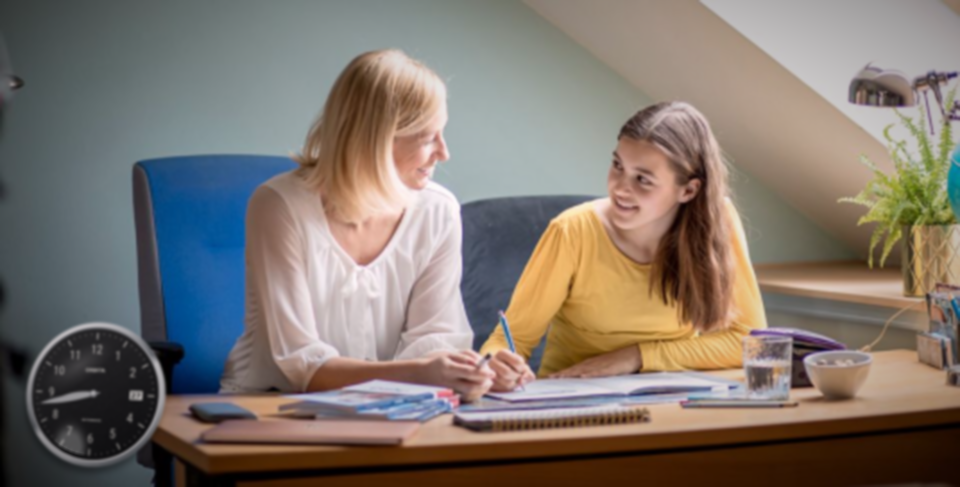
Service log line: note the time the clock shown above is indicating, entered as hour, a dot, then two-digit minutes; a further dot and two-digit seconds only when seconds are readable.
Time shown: 8.43
